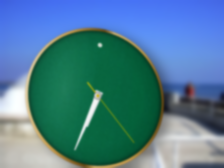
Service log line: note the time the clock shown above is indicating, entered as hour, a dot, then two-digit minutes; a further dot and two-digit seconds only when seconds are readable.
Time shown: 6.33.23
